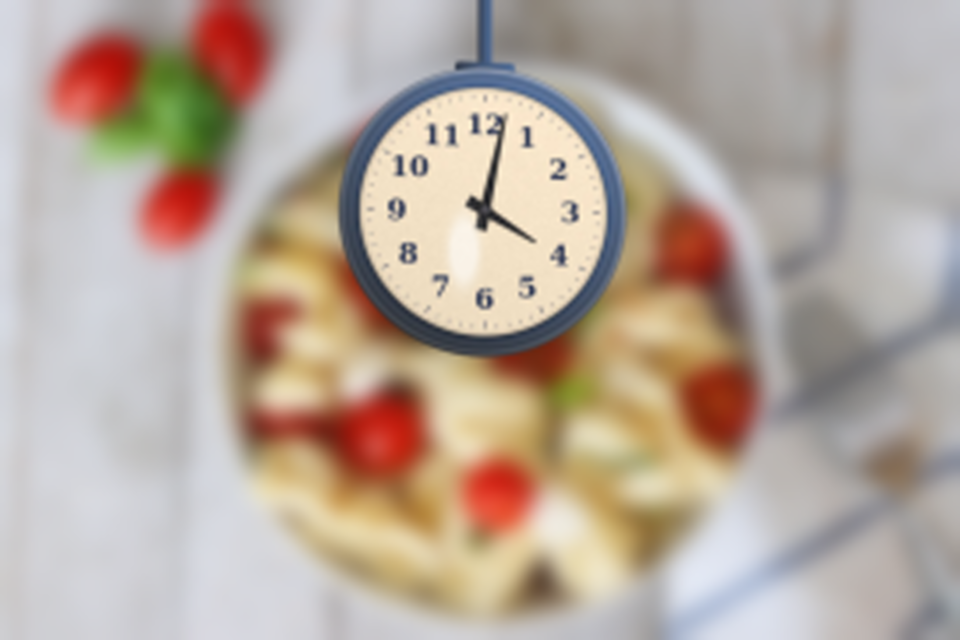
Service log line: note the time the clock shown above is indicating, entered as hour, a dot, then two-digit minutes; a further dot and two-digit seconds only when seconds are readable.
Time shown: 4.02
